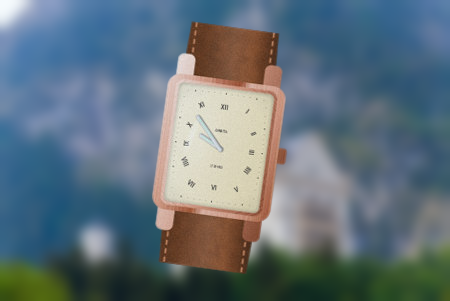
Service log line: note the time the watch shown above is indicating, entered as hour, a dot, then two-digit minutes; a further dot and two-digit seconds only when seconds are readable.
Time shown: 9.53
